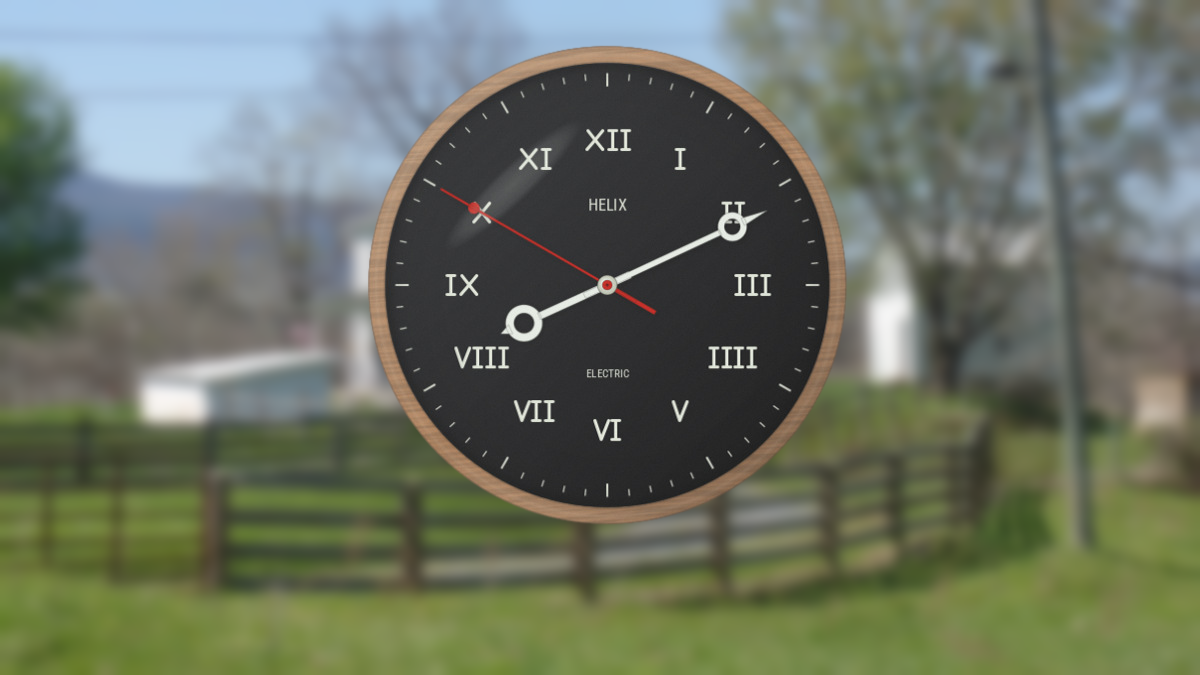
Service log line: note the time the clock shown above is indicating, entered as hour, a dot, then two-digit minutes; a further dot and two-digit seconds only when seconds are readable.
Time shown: 8.10.50
